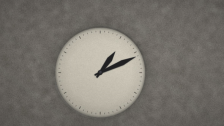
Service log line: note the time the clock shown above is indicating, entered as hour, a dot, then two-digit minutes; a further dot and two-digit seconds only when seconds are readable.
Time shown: 1.11
